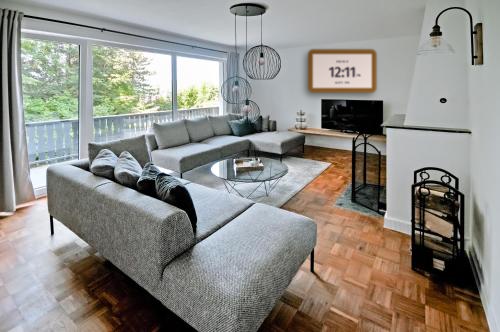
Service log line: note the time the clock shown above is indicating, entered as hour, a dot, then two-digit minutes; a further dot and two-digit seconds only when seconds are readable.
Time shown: 12.11
